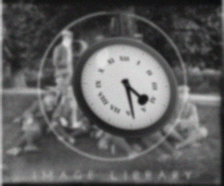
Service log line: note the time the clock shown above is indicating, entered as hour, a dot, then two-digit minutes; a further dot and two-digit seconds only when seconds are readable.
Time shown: 4.29
